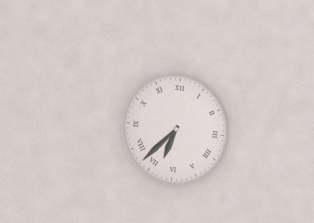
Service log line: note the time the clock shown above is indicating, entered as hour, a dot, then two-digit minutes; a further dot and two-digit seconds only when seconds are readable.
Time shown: 6.37
